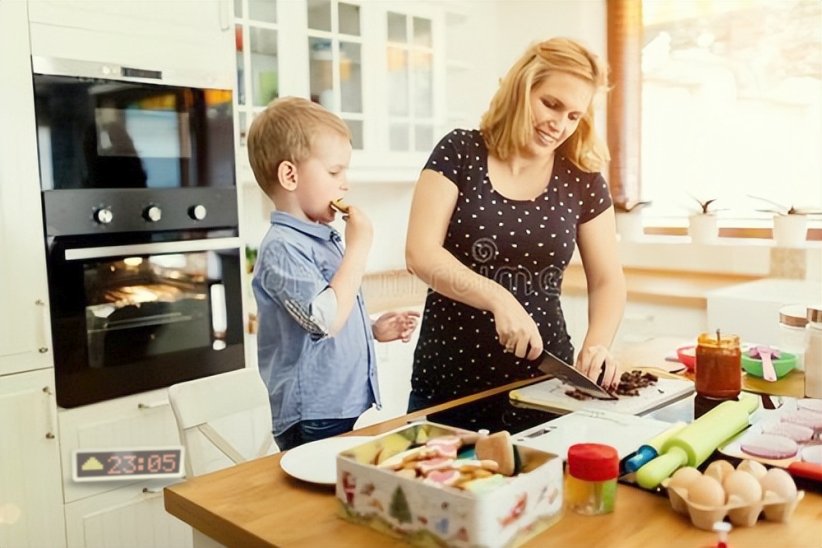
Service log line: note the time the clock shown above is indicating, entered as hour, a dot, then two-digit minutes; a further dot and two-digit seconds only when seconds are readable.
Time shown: 23.05
